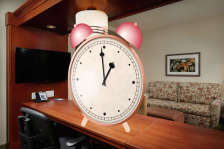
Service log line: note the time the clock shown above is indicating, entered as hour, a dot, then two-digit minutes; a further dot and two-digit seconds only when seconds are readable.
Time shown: 12.59
